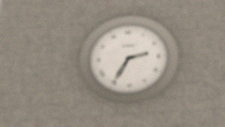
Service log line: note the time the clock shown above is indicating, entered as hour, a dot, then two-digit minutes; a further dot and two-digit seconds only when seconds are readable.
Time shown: 2.35
